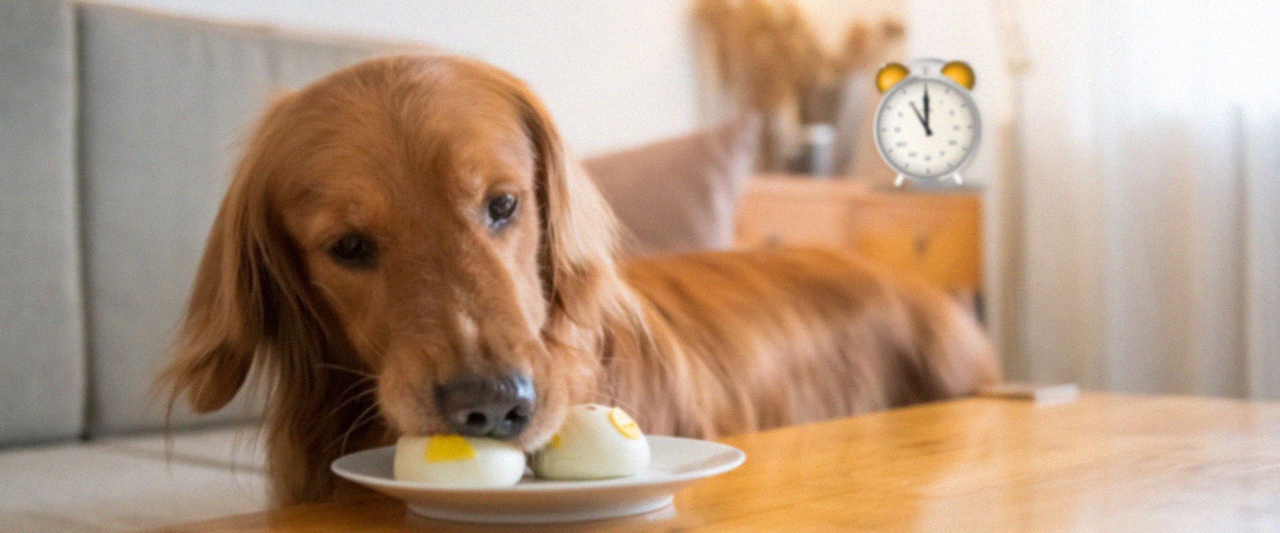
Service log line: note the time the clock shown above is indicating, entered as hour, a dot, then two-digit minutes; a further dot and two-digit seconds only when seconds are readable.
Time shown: 11.00
